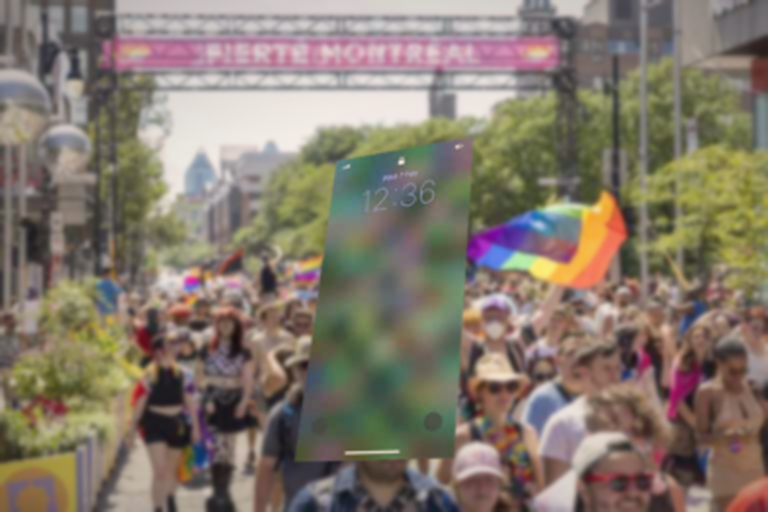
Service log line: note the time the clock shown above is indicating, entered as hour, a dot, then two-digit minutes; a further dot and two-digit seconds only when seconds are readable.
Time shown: 12.36
